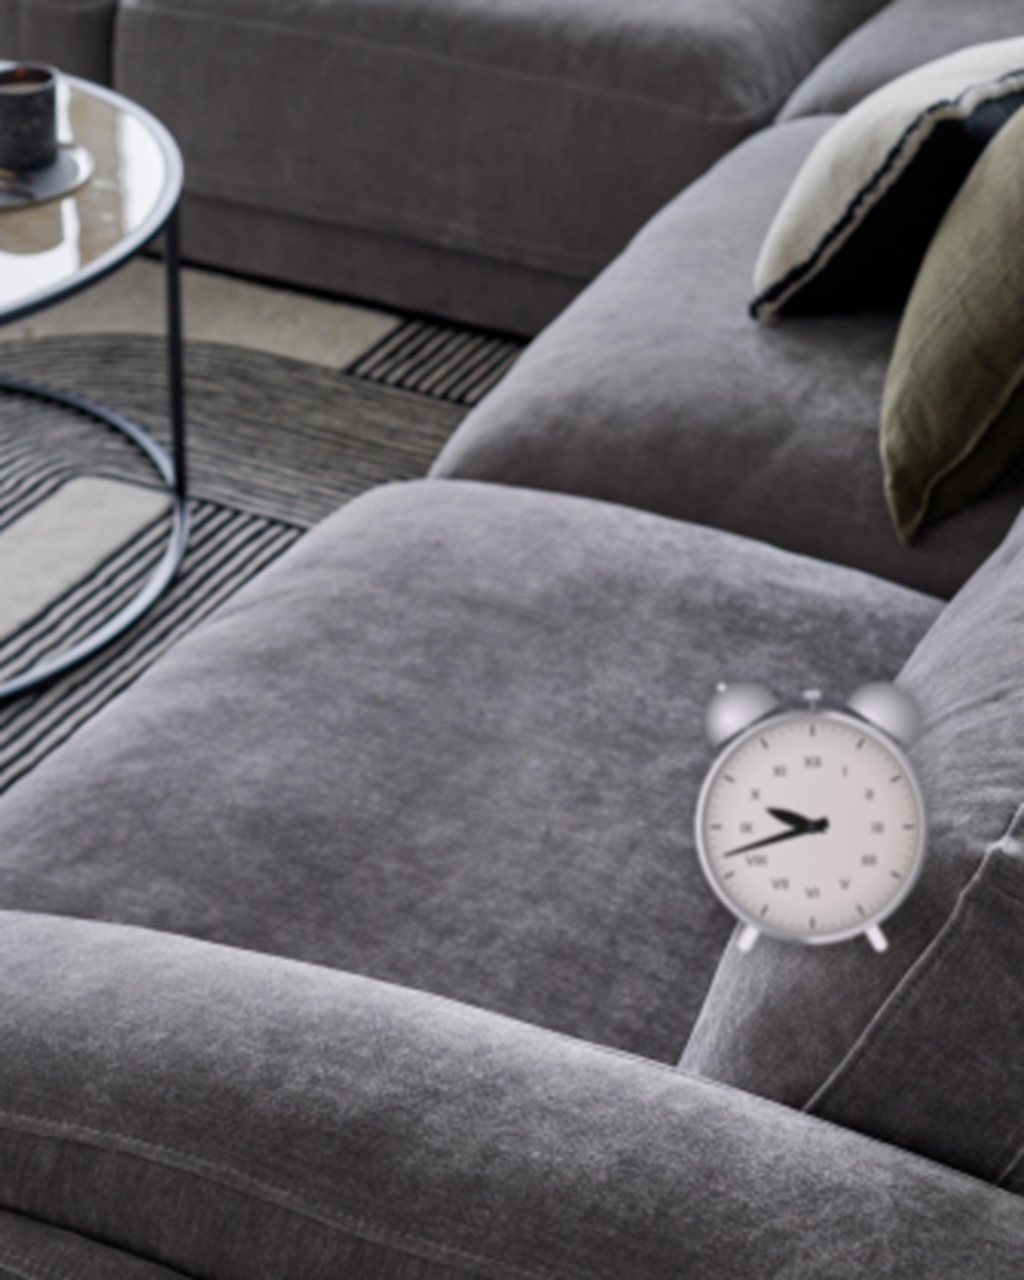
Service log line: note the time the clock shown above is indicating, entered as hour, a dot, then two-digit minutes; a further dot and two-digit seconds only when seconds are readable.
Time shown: 9.42
